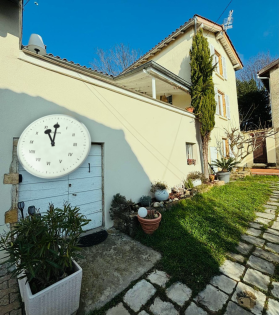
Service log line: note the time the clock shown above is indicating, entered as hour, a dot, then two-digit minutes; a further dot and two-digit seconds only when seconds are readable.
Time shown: 11.00
